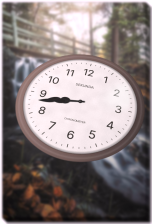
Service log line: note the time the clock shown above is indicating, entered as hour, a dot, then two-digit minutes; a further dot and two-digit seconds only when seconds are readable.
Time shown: 8.43
